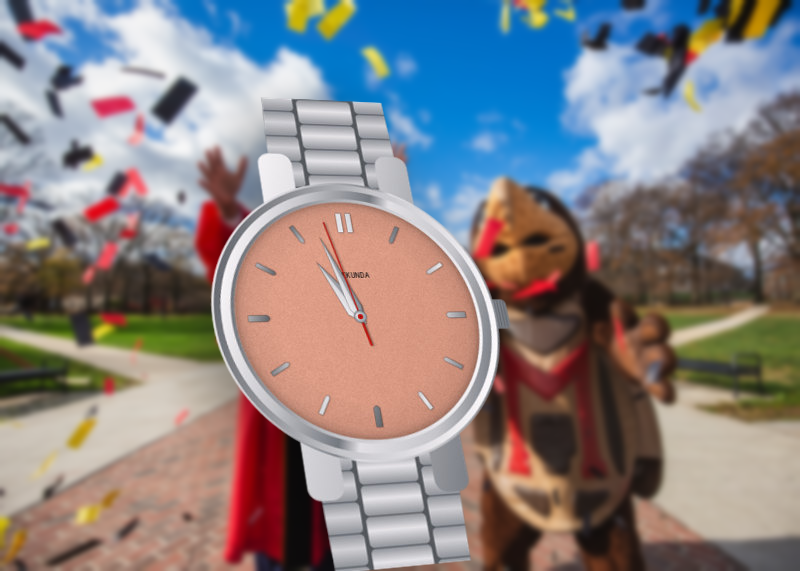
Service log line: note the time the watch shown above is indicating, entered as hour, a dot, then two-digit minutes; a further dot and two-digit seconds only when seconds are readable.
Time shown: 10.56.58
